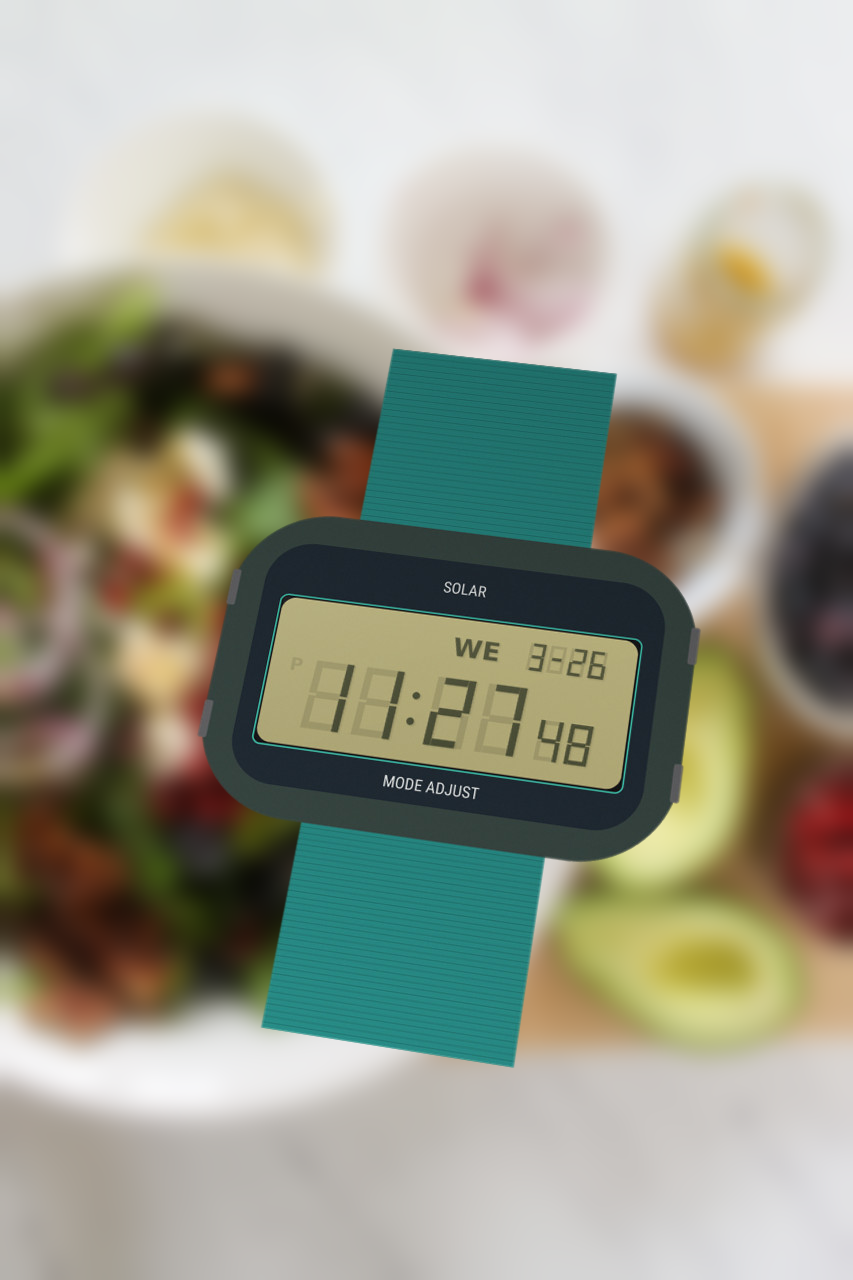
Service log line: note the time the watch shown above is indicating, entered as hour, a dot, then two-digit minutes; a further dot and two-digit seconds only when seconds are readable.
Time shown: 11.27.48
